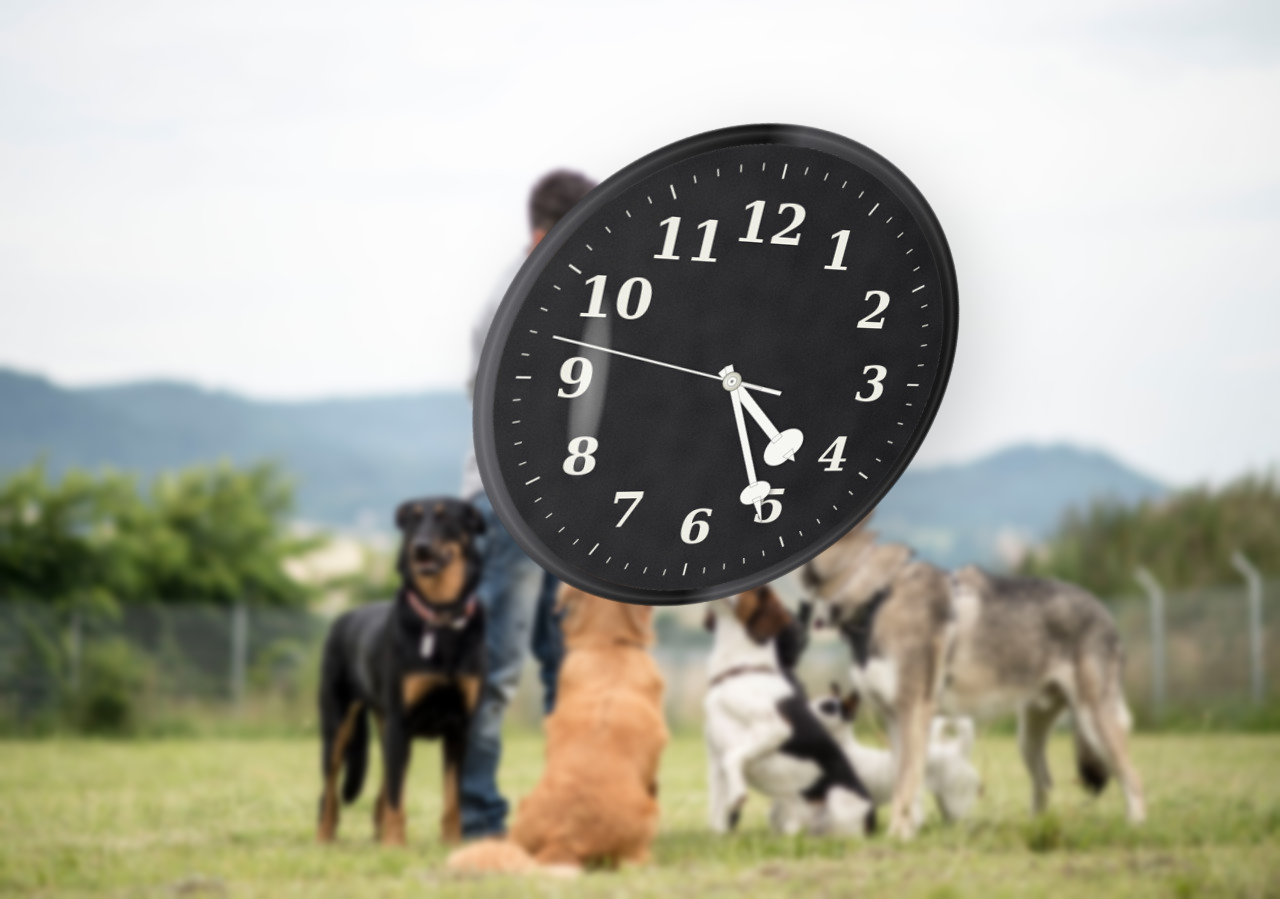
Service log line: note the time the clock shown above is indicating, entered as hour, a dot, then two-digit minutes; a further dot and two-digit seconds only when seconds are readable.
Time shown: 4.25.47
